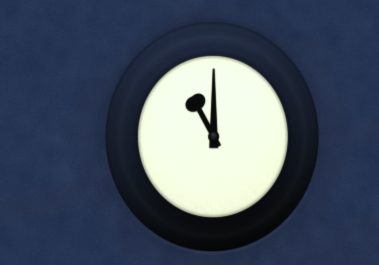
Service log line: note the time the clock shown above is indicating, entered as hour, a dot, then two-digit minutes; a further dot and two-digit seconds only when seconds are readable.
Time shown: 11.00
